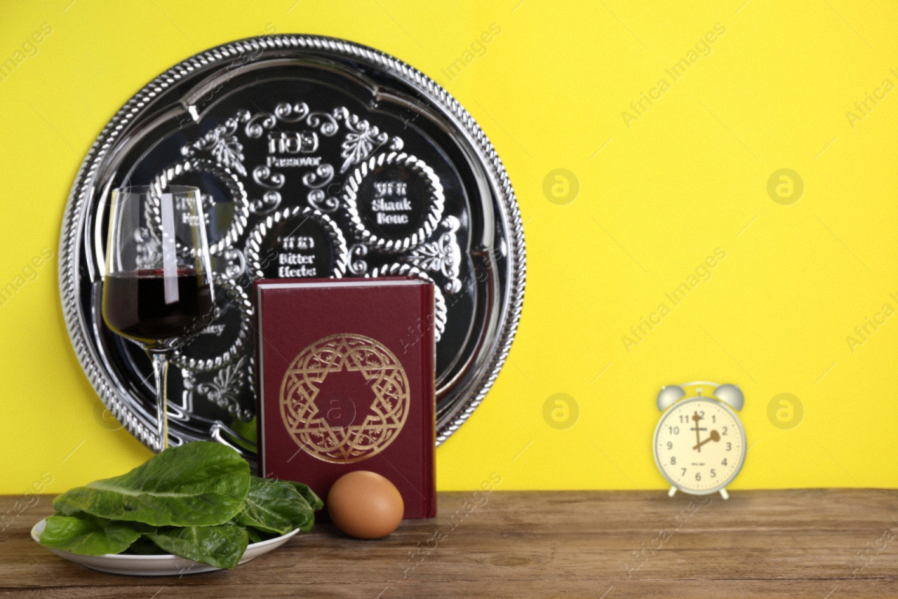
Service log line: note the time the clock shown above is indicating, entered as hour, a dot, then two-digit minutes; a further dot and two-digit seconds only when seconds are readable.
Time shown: 1.59
